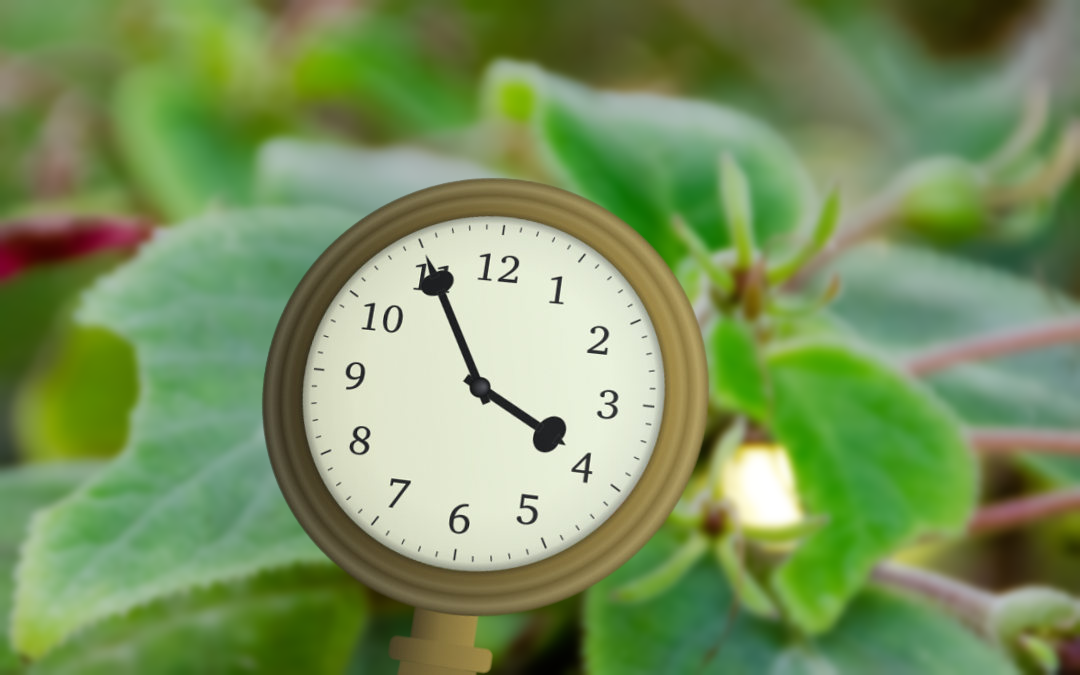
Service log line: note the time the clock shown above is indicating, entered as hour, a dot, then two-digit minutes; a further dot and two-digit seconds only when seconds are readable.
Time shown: 3.55
